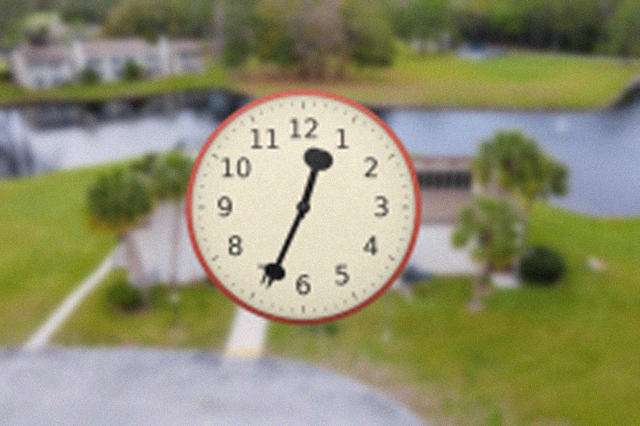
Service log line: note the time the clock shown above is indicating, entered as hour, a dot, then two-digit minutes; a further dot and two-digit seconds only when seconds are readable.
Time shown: 12.34
